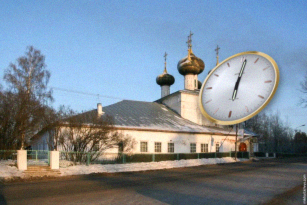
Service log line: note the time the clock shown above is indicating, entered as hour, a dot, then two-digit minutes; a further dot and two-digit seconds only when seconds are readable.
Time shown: 6.01
